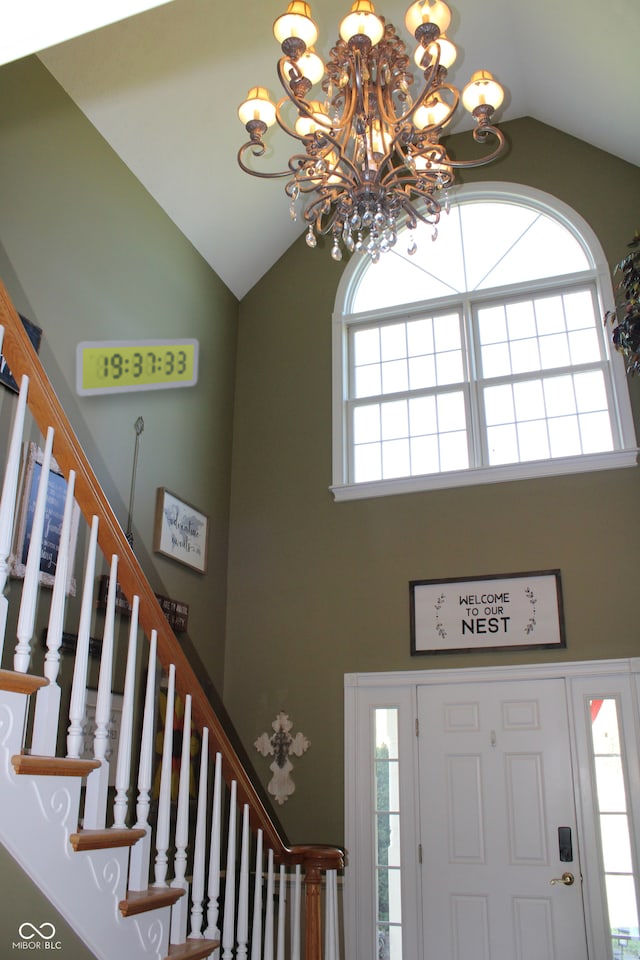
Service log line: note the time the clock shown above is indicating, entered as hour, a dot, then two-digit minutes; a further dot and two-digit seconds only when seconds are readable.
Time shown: 19.37.33
